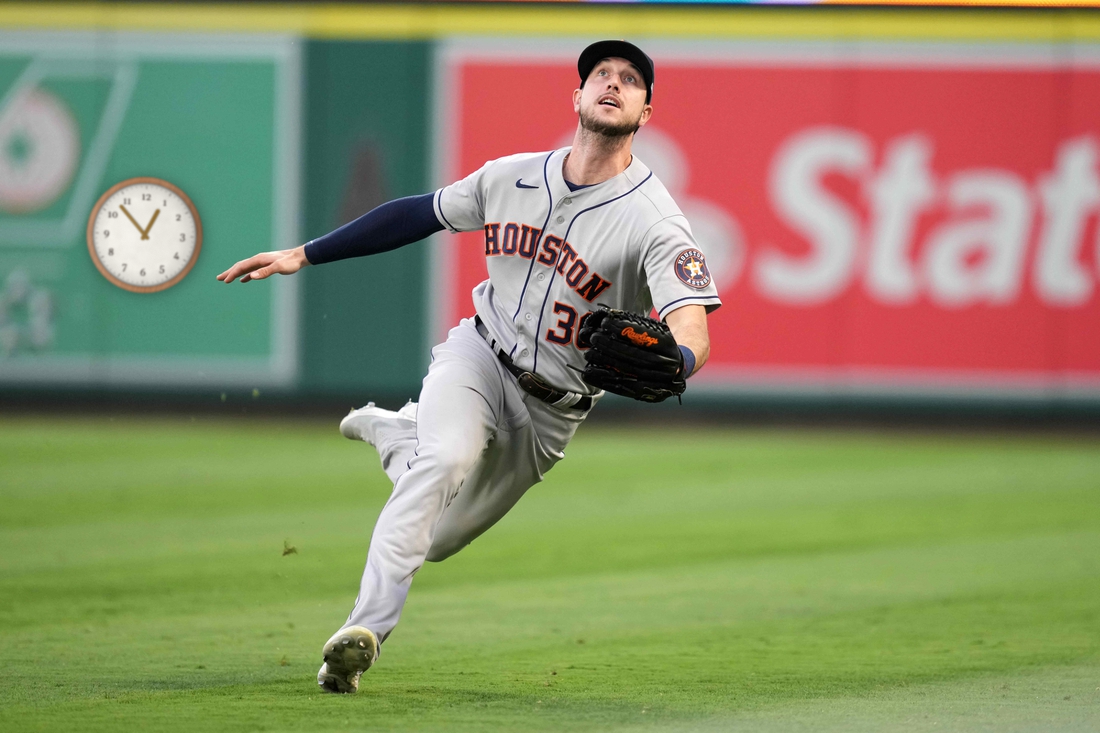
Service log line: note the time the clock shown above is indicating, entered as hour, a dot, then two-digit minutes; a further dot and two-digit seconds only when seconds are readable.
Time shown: 12.53
